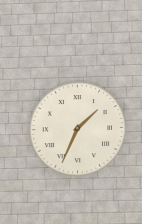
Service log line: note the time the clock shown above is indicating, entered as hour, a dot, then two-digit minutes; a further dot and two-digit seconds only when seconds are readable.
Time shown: 1.34
